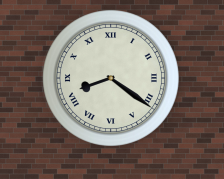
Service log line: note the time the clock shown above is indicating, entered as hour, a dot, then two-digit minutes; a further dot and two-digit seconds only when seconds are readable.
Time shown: 8.21
